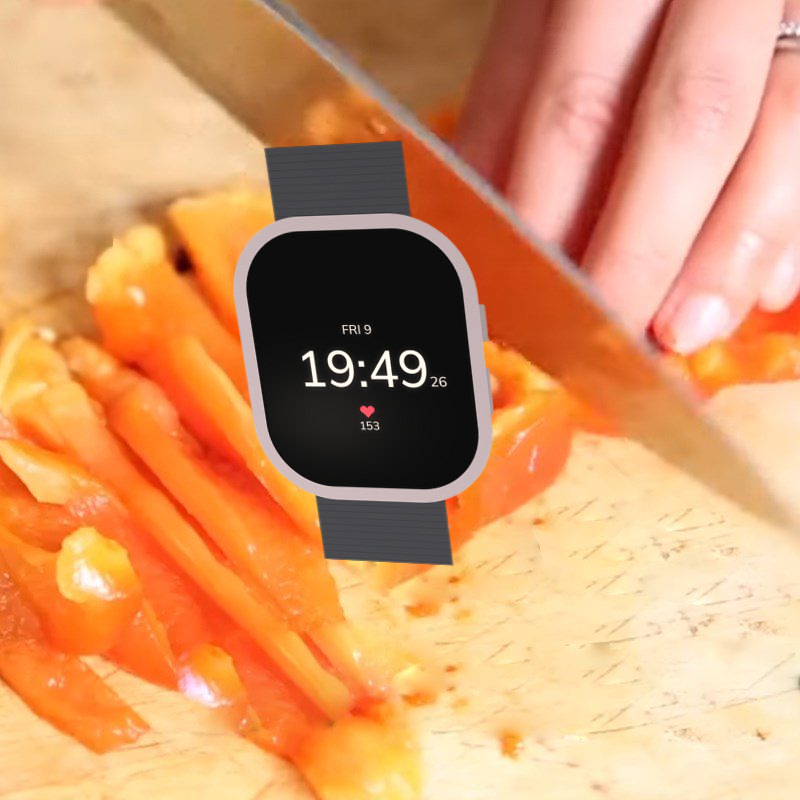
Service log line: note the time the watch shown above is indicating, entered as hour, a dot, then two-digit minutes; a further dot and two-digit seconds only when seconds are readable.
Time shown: 19.49.26
